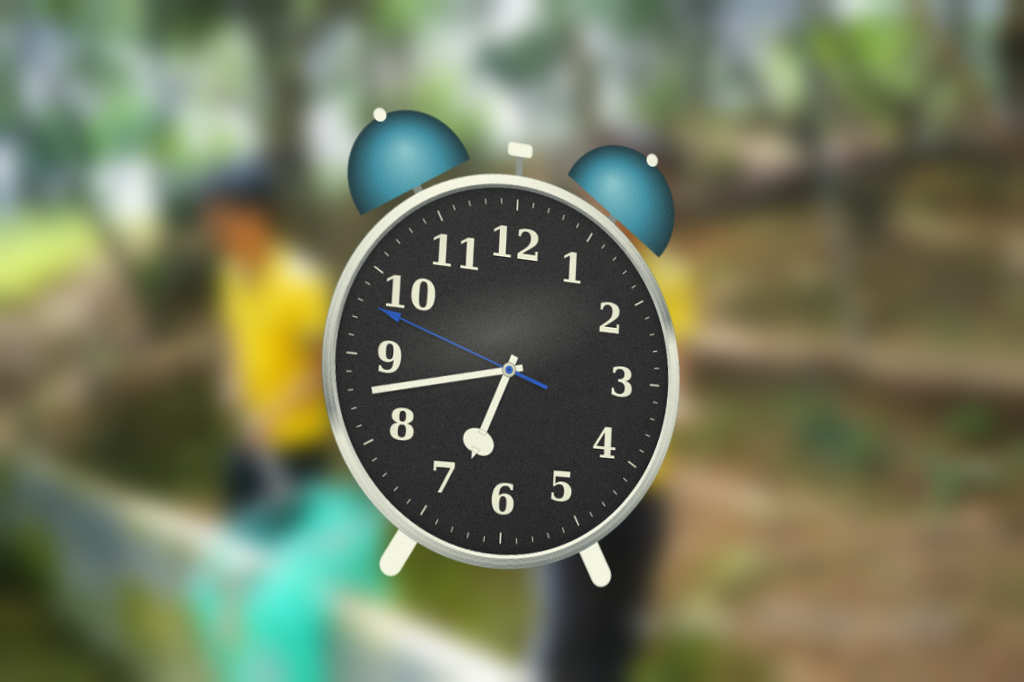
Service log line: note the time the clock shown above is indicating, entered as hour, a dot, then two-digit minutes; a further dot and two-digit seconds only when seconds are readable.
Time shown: 6.42.48
